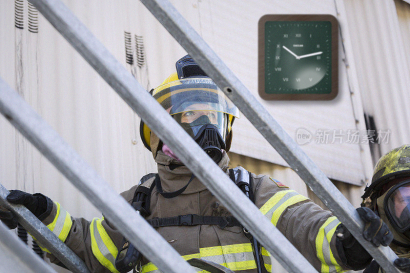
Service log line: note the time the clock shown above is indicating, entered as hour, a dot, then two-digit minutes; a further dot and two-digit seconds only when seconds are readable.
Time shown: 10.13
